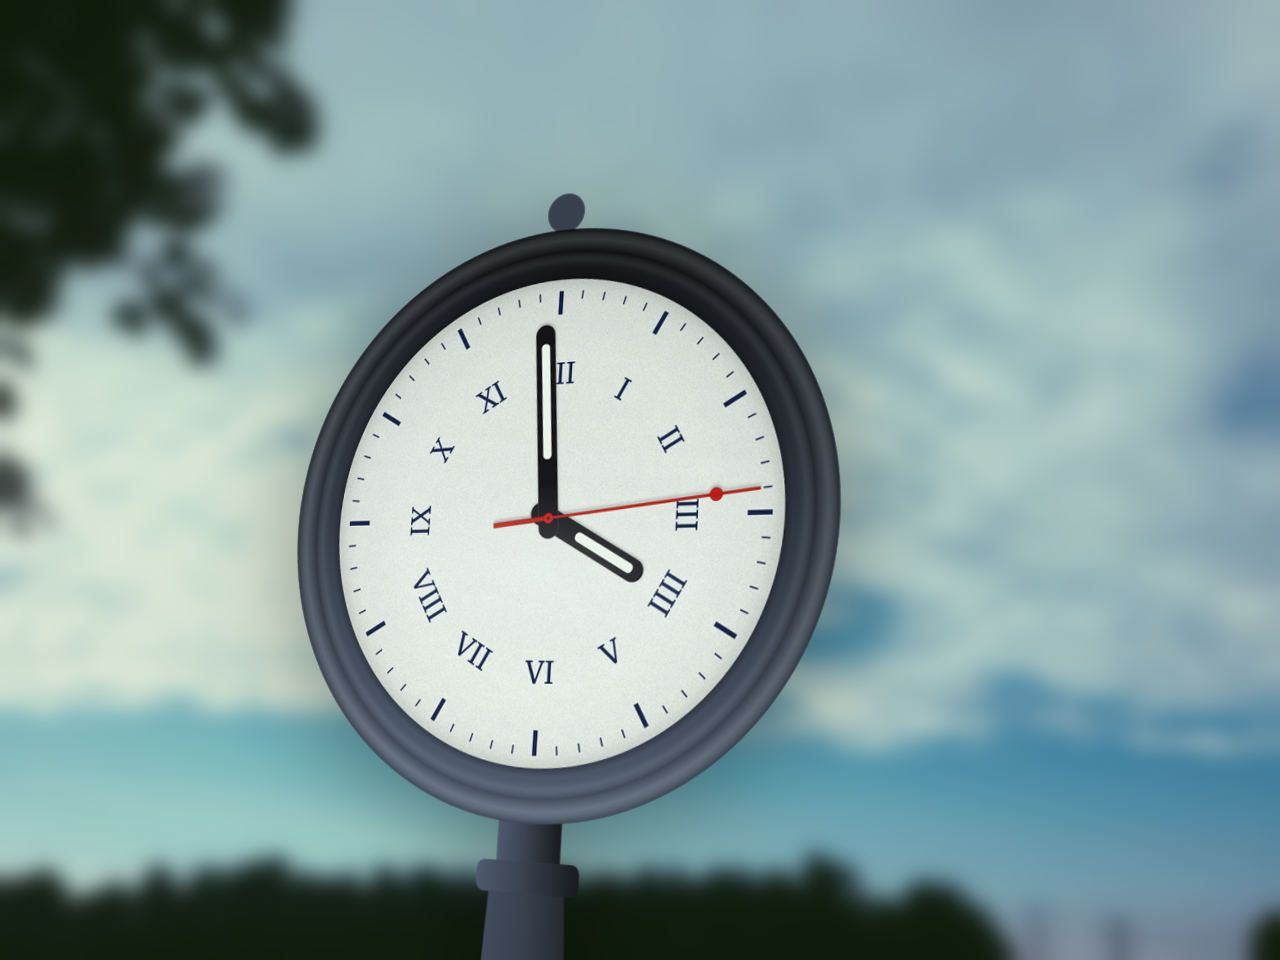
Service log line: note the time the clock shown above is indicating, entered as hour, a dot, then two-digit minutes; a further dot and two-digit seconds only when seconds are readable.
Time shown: 3.59.14
